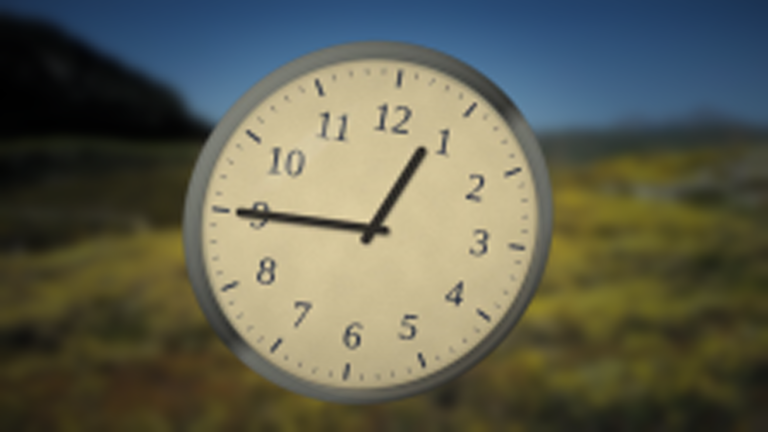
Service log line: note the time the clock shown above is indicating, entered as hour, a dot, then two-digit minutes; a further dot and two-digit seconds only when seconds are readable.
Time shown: 12.45
